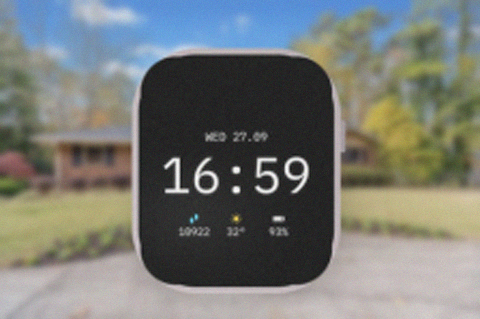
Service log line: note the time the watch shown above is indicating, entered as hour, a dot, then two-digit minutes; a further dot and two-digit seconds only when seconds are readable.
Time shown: 16.59
